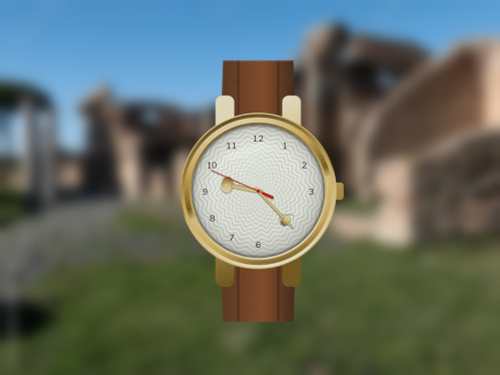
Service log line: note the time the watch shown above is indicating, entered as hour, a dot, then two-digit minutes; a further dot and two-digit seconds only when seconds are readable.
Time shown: 9.22.49
